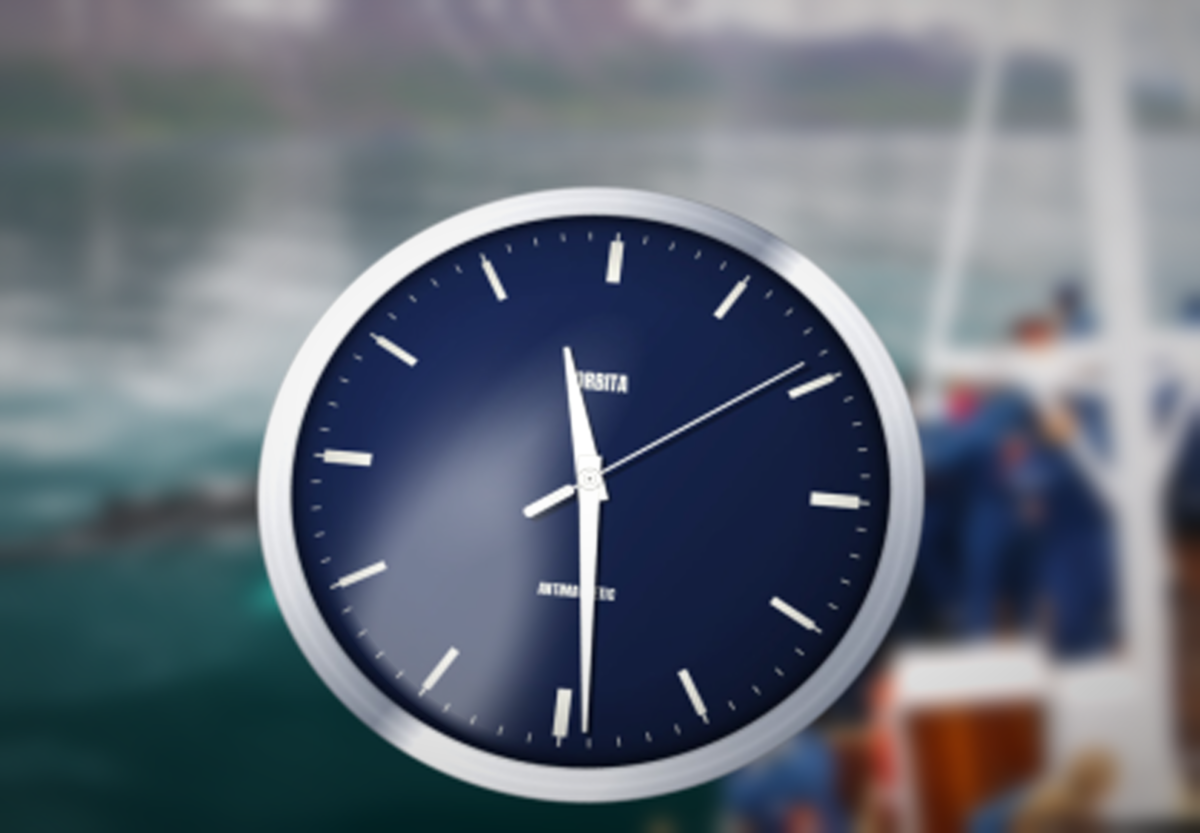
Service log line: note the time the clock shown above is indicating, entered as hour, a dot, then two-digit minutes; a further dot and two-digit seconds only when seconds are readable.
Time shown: 11.29.09
